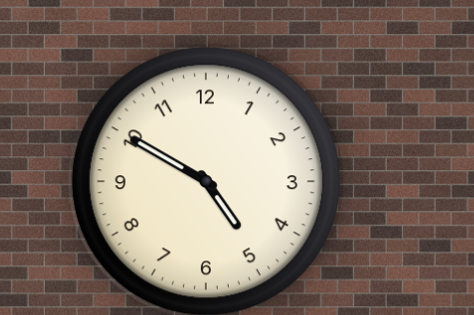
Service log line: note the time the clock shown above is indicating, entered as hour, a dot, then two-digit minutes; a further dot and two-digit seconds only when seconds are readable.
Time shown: 4.50
